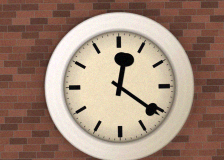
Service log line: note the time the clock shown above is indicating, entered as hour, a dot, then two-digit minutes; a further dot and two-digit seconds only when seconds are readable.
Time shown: 12.21
